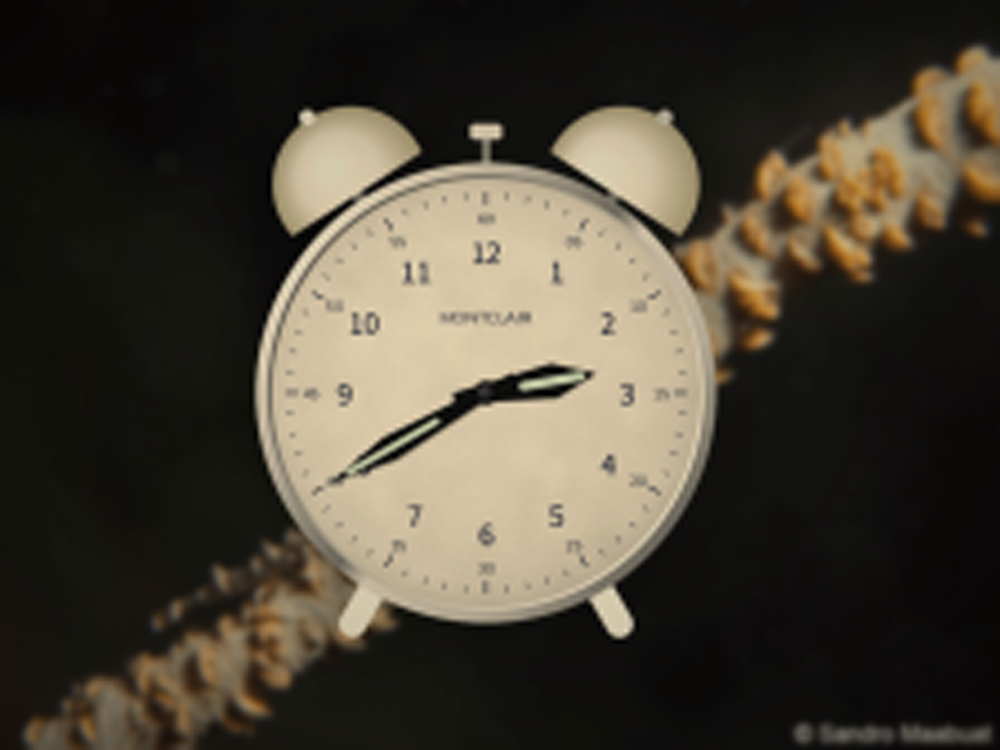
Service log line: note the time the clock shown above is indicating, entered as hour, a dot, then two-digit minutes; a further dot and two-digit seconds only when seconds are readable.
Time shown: 2.40
